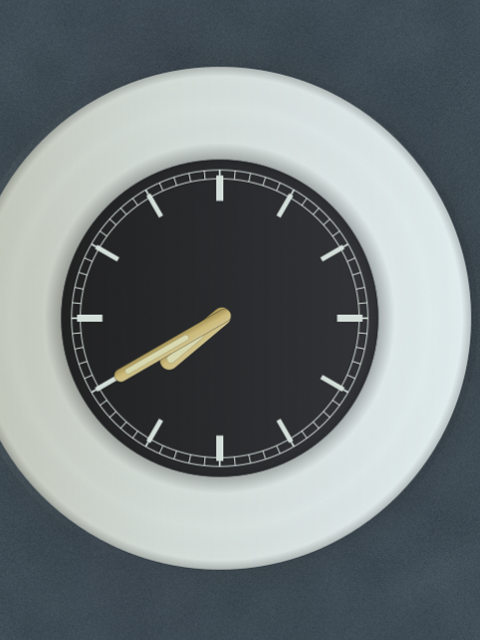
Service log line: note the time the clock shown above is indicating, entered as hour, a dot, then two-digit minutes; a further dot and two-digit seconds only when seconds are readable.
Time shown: 7.40
